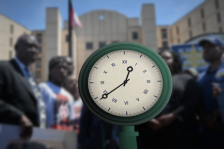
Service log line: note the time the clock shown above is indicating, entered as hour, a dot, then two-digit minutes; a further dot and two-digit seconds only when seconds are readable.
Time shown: 12.39
